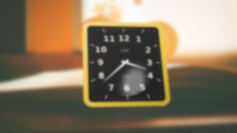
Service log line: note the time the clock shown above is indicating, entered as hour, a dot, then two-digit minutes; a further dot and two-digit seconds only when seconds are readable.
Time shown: 3.38
